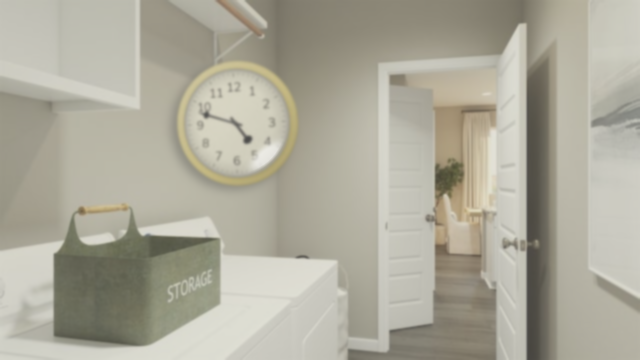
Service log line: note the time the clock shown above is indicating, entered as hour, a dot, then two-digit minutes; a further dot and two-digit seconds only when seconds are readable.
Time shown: 4.48
